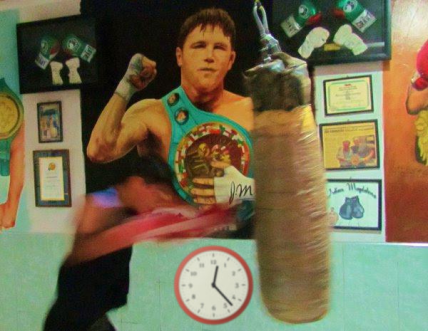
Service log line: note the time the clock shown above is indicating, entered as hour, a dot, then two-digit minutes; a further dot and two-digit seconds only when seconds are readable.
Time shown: 12.23
